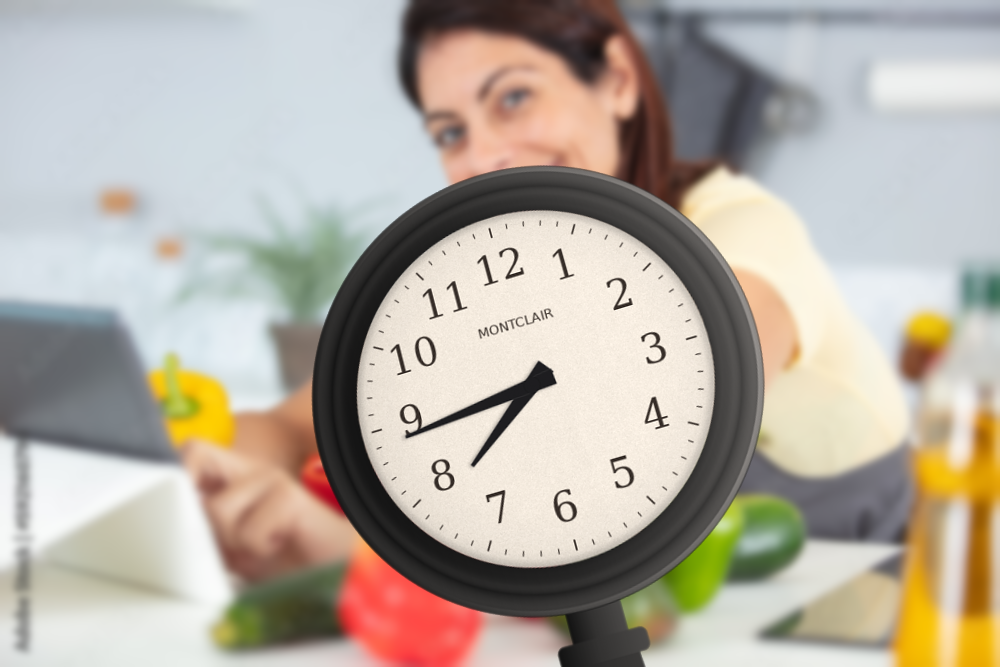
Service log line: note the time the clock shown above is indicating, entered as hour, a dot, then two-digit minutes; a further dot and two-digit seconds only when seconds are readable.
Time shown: 7.44
